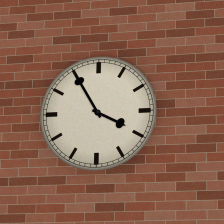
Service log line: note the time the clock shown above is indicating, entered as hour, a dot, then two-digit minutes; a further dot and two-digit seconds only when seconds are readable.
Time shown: 3.55
